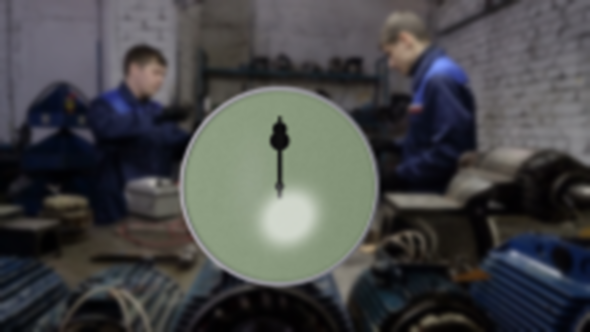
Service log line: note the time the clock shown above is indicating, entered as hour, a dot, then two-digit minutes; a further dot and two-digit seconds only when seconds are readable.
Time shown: 12.00
